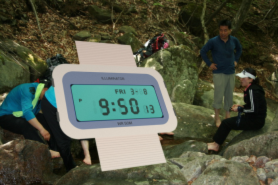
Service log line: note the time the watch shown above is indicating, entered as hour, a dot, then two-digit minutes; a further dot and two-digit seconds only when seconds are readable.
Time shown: 9.50.13
